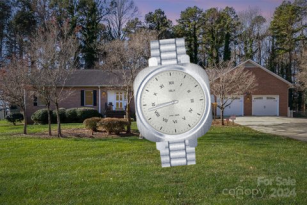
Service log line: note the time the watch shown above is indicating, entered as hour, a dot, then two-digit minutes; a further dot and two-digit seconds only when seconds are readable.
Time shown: 8.43
